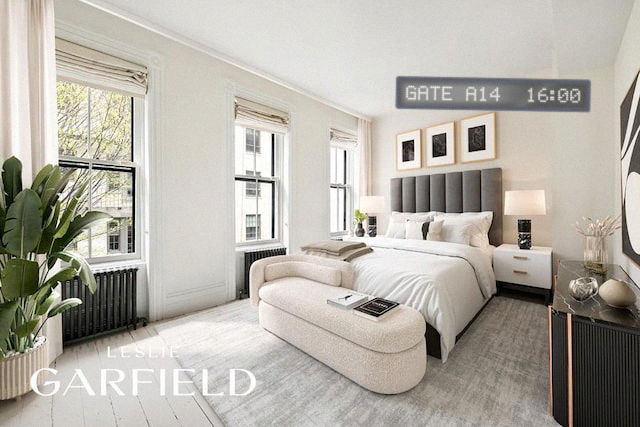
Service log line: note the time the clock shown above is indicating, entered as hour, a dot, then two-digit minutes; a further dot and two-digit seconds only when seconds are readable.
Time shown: 16.00
